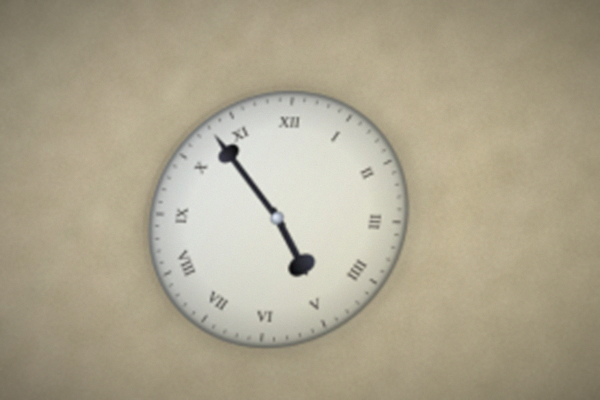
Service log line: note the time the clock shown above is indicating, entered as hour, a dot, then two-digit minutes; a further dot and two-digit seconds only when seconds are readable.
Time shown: 4.53
